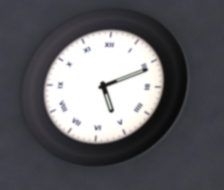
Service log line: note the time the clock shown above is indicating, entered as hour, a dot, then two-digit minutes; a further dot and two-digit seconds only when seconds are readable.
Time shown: 5.11
